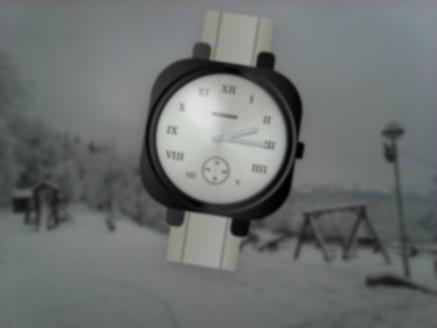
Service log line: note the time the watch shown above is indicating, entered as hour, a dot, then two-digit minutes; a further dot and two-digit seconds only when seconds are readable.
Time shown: 2.15
